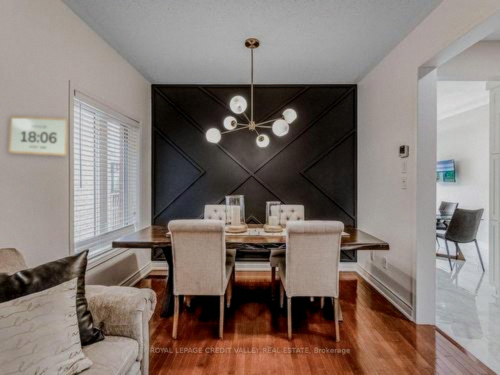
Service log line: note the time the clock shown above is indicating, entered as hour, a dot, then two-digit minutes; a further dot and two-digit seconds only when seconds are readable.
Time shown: 18.06
